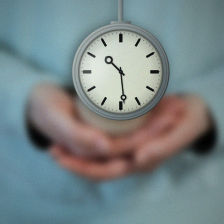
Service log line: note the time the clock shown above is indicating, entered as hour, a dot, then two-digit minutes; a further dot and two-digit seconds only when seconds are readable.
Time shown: 10.29
